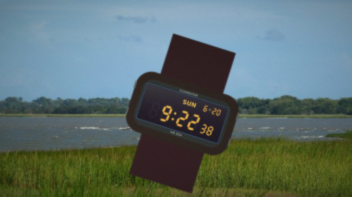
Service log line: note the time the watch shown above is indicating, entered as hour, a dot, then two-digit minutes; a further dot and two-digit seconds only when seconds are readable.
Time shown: 9.22.38
